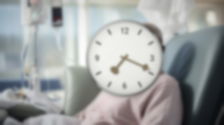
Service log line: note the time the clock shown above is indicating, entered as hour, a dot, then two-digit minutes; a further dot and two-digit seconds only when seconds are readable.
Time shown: 7.19
